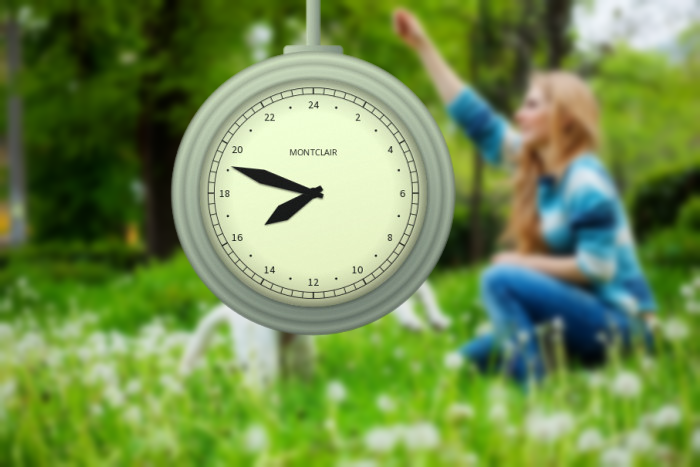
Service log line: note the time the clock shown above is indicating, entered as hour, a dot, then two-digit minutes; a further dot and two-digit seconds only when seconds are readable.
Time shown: 15.48
